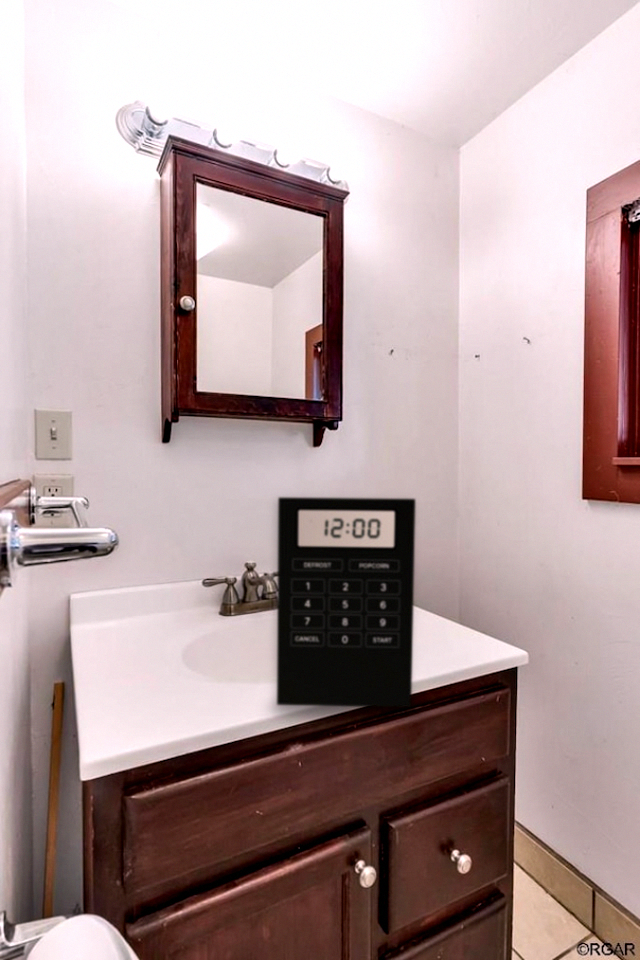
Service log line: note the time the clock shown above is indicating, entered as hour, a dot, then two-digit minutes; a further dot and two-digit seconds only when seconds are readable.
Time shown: 12.00
